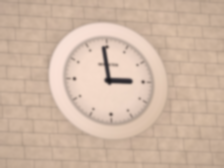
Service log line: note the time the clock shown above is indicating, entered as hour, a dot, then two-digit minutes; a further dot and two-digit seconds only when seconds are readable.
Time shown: 2.59
